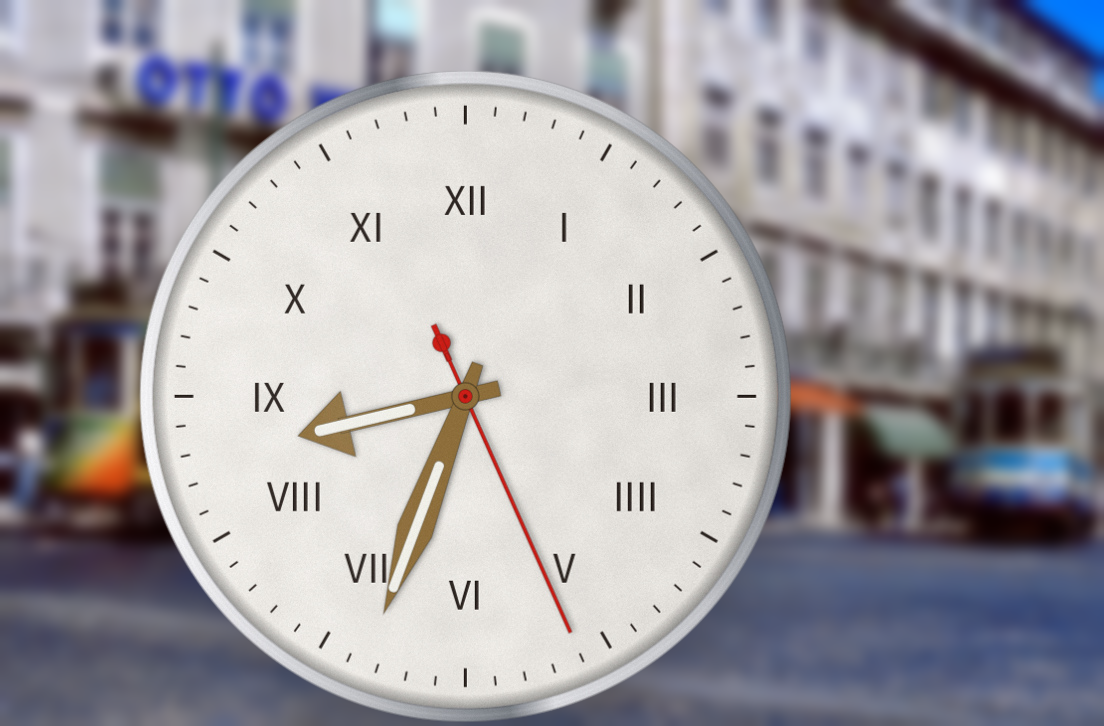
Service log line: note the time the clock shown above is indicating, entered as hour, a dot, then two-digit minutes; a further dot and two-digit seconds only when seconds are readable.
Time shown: 8.33.26
